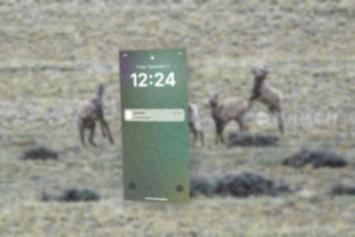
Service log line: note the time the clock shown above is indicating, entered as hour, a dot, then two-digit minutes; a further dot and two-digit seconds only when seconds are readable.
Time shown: 12.24
